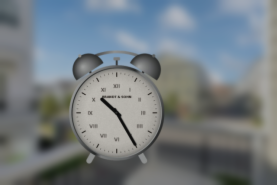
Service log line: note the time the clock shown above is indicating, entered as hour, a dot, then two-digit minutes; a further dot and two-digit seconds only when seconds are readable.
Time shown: 10.25
